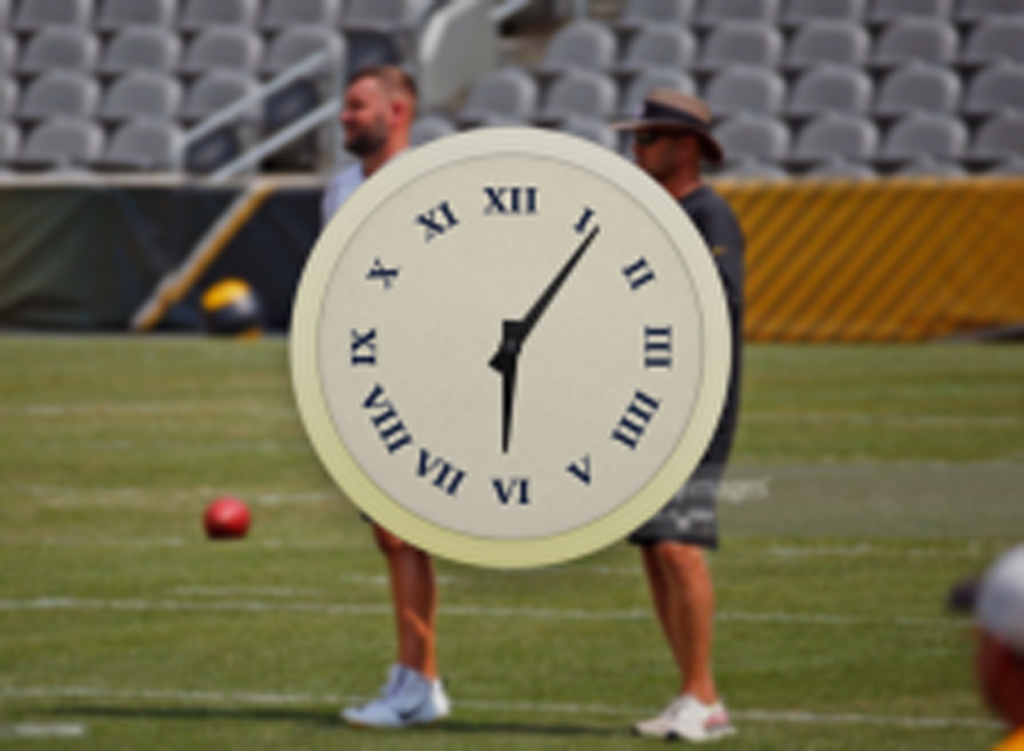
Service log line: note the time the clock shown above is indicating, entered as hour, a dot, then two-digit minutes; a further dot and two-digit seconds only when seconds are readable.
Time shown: 6.06
